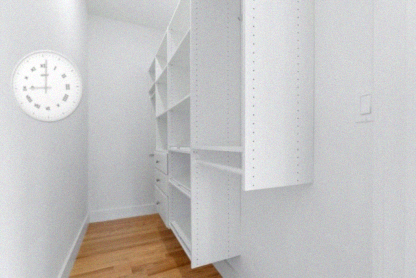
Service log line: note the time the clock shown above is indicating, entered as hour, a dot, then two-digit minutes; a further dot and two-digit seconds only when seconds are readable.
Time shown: 9.01
